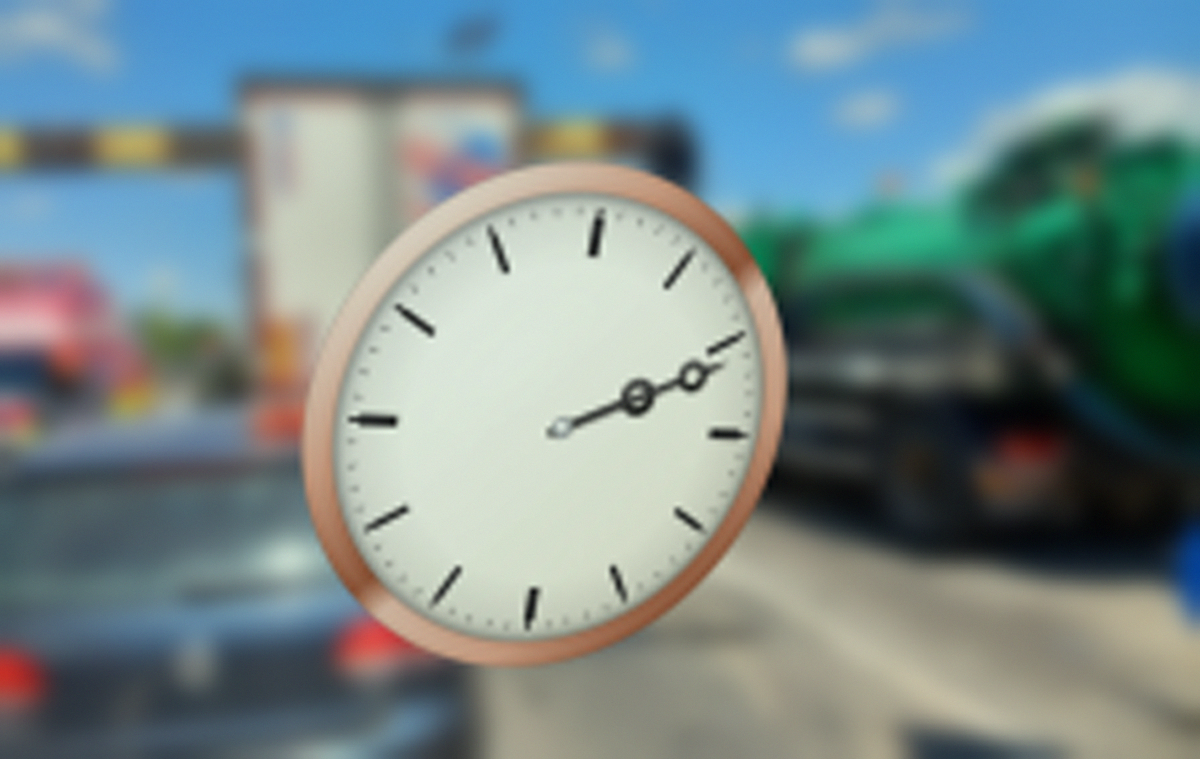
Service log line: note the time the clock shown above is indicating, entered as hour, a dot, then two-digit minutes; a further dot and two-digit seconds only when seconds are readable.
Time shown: 2.11
